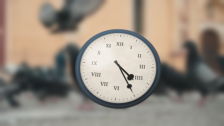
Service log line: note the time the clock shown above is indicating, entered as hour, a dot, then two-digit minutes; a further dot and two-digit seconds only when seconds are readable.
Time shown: 4.25
